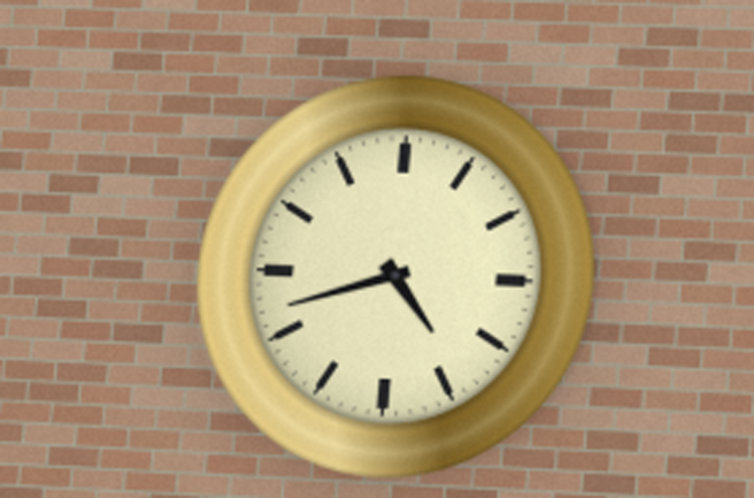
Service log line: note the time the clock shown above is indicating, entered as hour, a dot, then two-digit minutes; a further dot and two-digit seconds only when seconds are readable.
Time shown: 4.42
